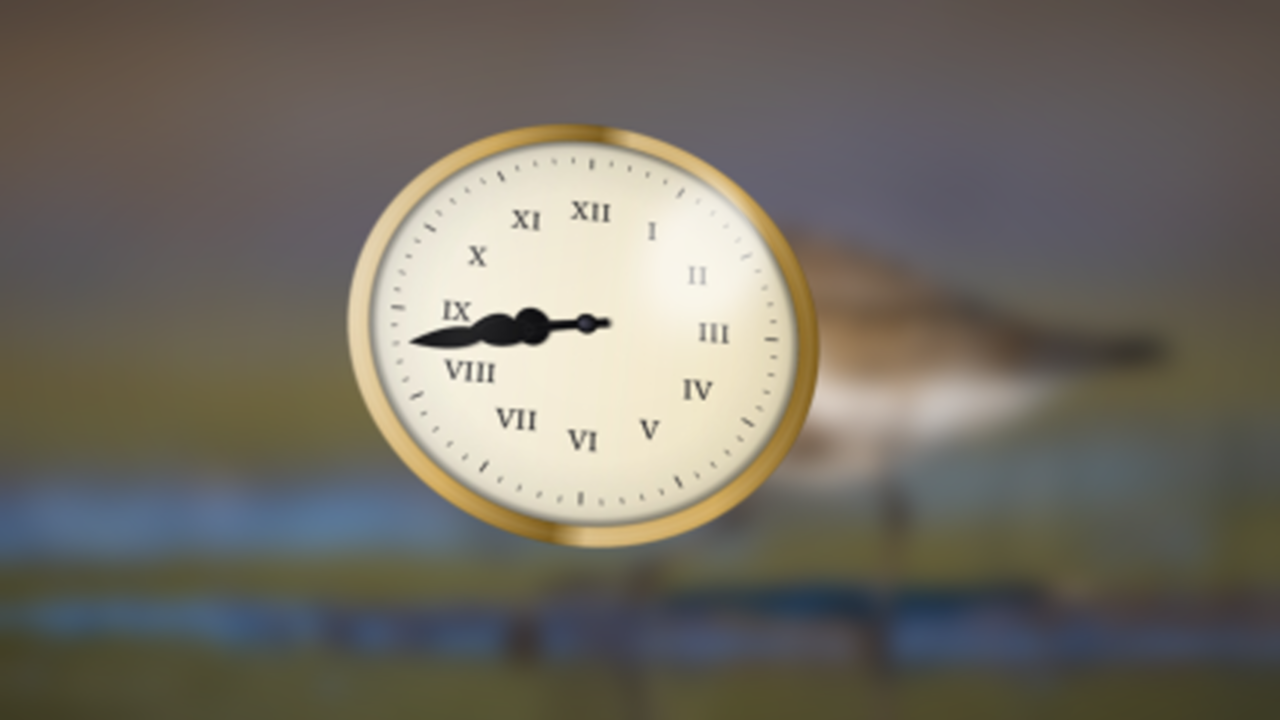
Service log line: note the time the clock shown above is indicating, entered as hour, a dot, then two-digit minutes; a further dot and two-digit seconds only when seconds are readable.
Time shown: 8.43
